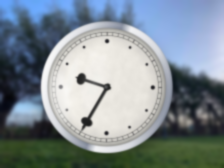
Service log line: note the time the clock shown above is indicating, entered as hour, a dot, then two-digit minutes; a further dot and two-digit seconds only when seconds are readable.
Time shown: 9.35
